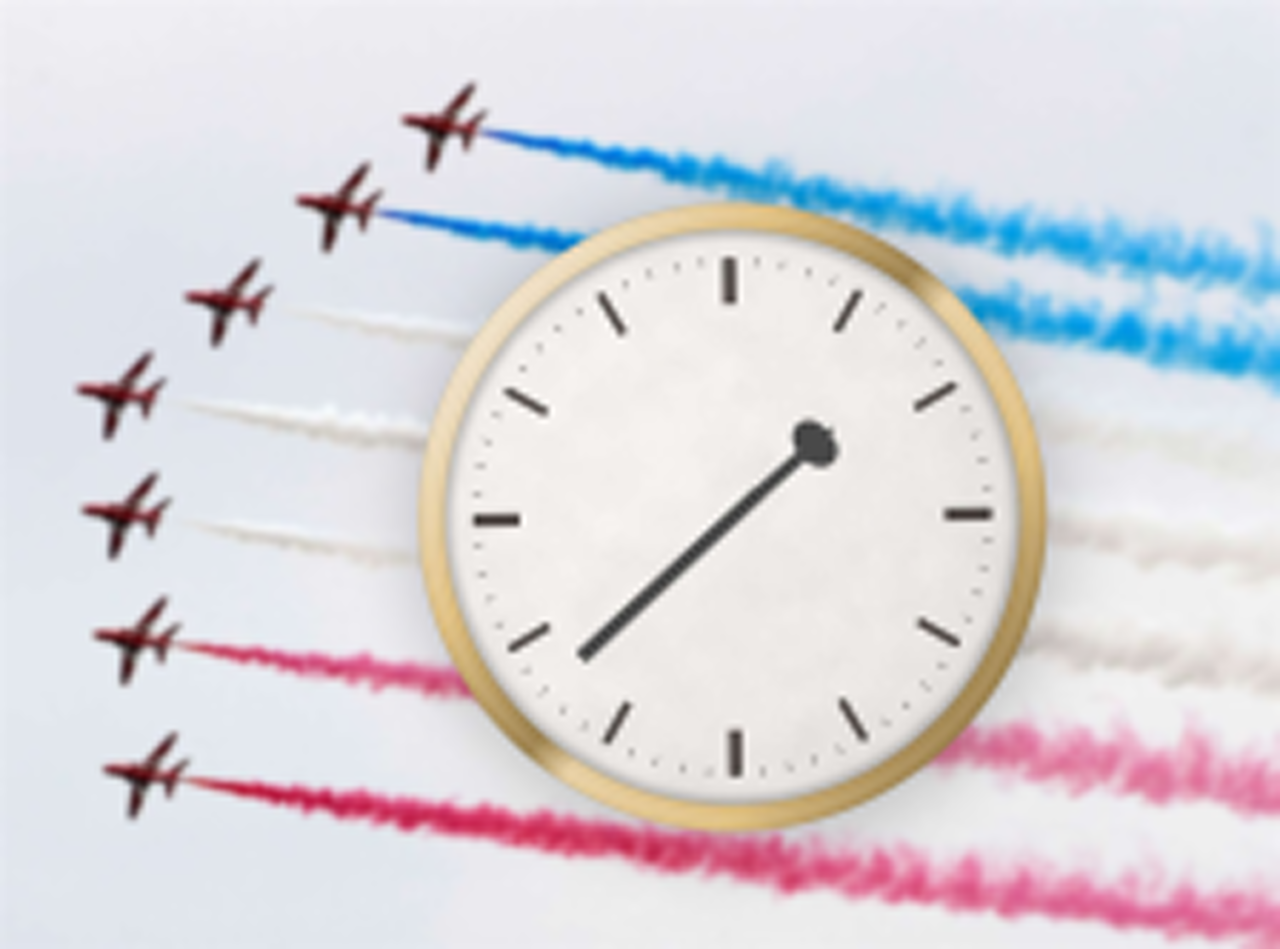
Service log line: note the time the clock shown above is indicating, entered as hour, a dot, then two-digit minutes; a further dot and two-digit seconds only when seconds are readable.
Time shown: 1.38
